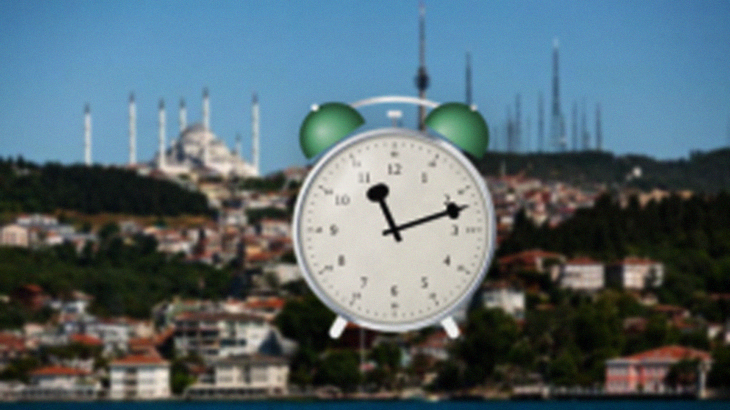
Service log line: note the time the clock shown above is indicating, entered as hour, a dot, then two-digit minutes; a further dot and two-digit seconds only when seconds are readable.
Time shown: 11.12
